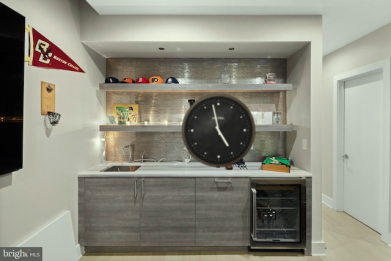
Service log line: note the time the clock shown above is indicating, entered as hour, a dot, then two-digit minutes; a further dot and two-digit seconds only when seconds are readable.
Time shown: 4.58
